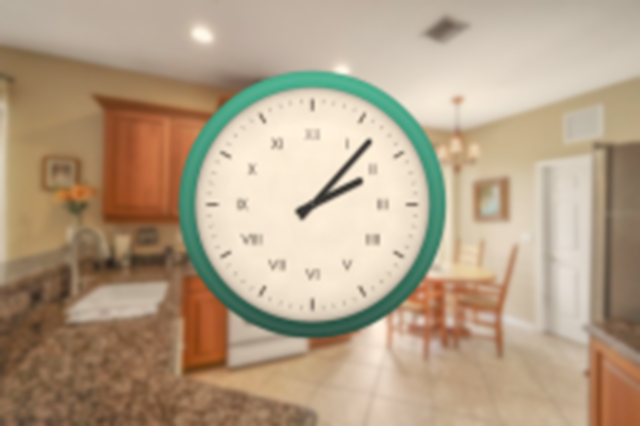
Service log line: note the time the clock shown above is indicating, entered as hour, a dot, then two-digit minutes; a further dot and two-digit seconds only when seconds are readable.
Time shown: 2.07
